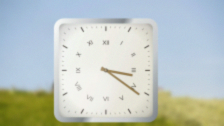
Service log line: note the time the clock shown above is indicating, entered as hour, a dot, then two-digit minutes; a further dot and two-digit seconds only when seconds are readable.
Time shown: 3.21
